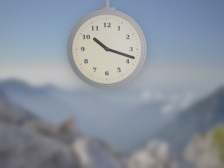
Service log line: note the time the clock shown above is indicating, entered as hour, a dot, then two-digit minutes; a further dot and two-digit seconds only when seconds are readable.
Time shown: 10.18
